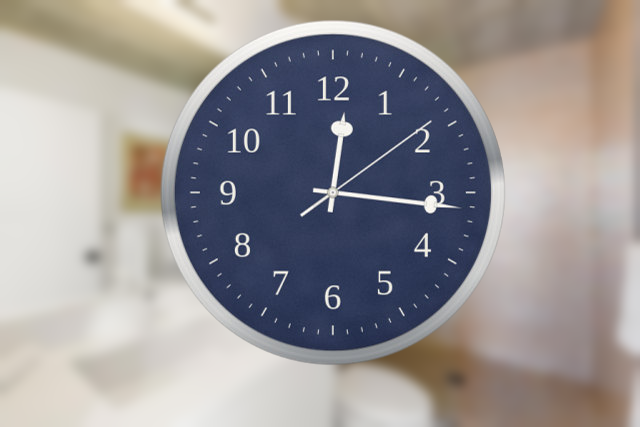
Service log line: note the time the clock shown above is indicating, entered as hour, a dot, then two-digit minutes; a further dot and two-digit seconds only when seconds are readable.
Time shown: 12.16.09
